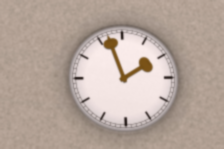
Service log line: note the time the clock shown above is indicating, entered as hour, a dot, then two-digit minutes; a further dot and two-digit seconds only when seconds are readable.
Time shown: 1.57
